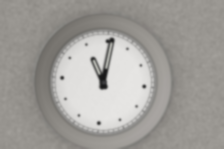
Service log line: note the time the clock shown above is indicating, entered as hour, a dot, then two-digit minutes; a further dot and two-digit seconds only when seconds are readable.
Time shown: 11.01
